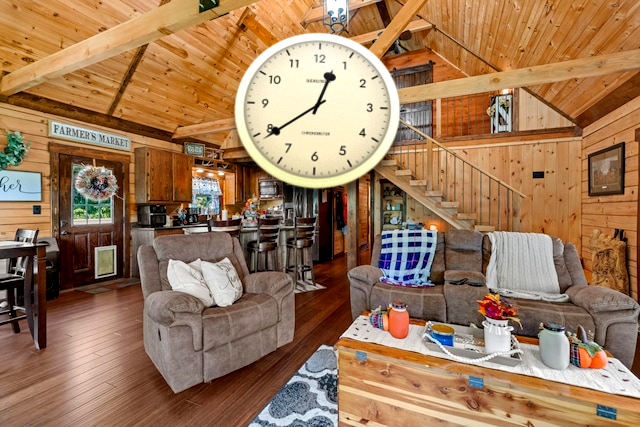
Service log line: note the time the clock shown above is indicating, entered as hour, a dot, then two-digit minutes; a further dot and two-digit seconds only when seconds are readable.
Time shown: 12.39
